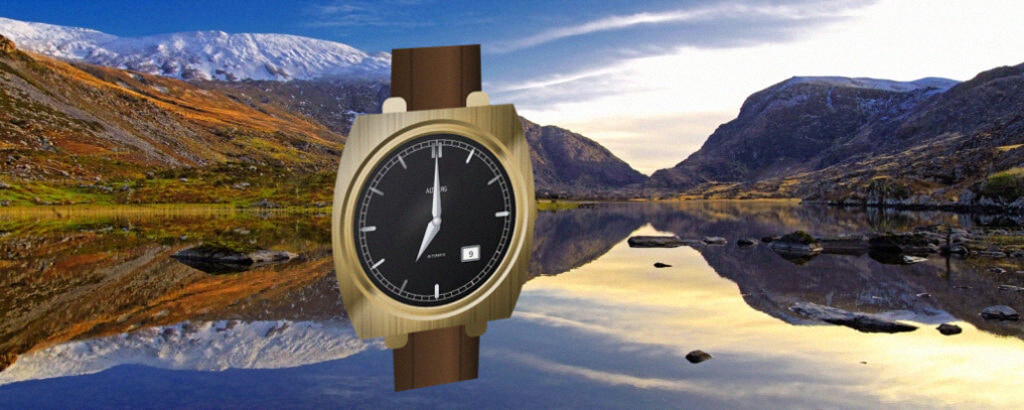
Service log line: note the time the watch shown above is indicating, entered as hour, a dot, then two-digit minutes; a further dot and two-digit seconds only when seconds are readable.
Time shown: 7.00
